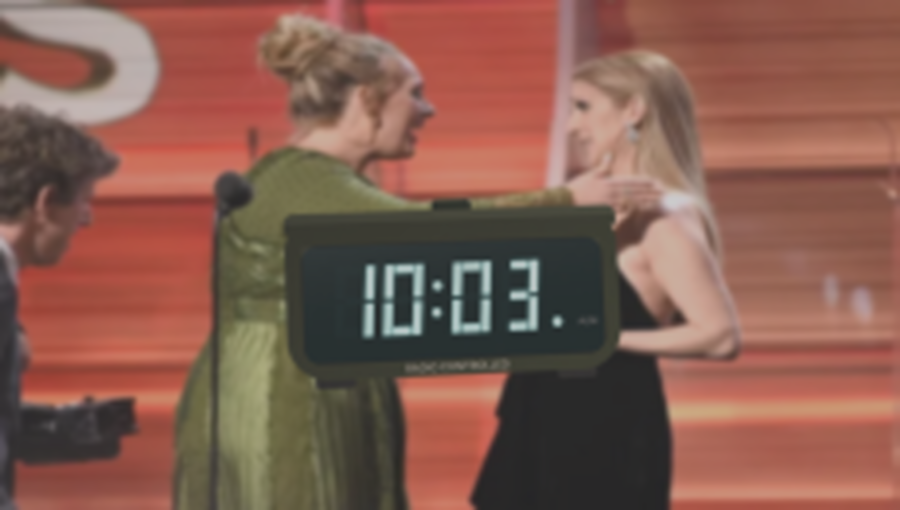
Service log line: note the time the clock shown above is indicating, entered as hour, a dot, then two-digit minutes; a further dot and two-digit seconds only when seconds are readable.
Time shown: 10.03
